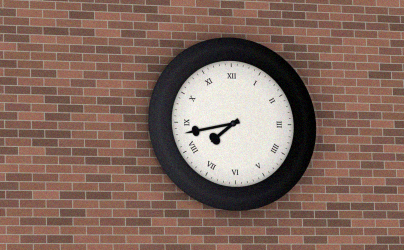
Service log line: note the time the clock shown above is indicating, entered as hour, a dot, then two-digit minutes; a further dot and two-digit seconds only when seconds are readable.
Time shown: 7.43
